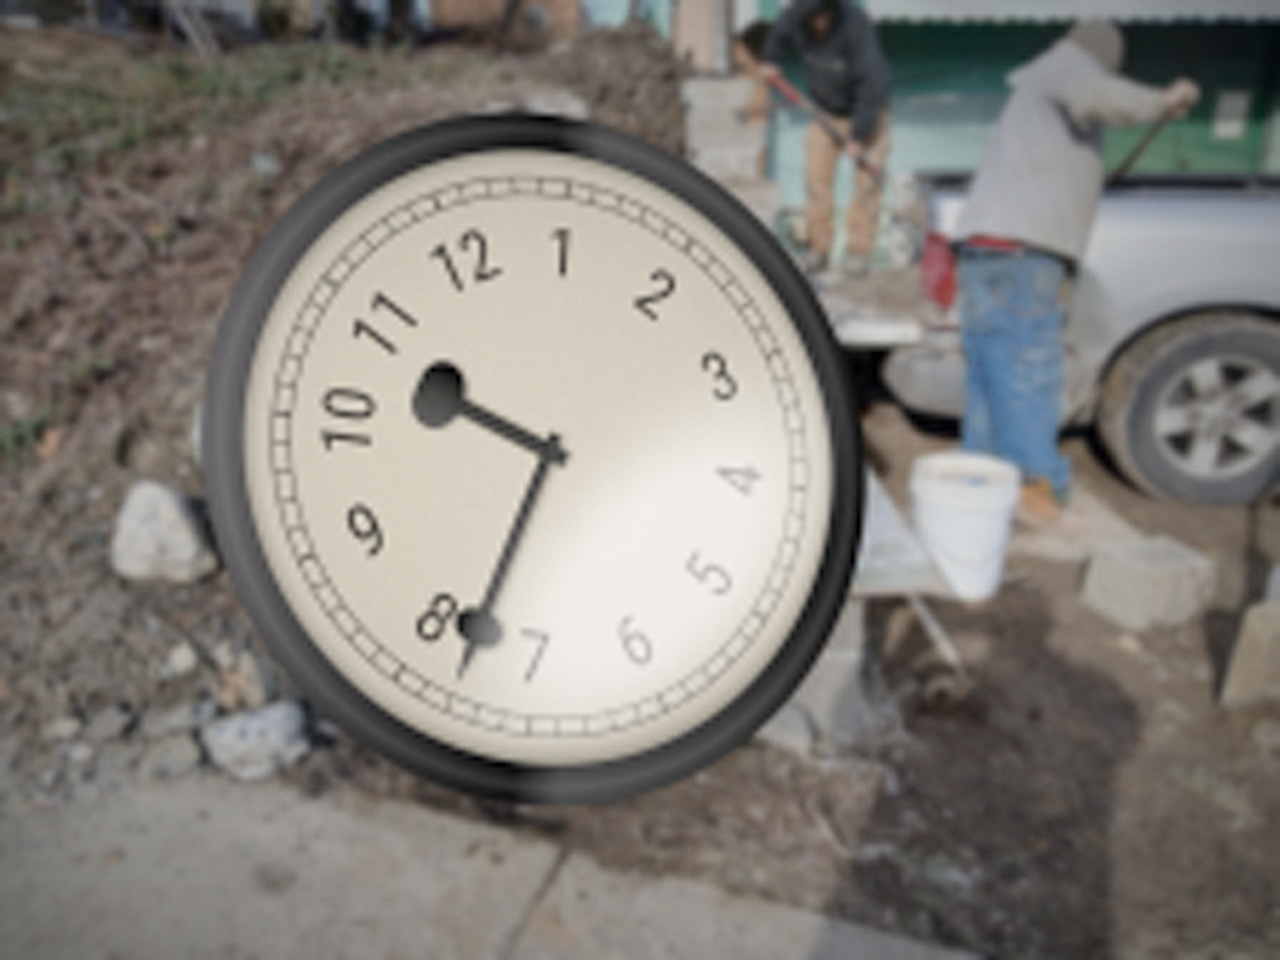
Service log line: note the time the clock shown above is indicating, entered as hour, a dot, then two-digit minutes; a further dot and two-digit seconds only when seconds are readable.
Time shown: 10.38
